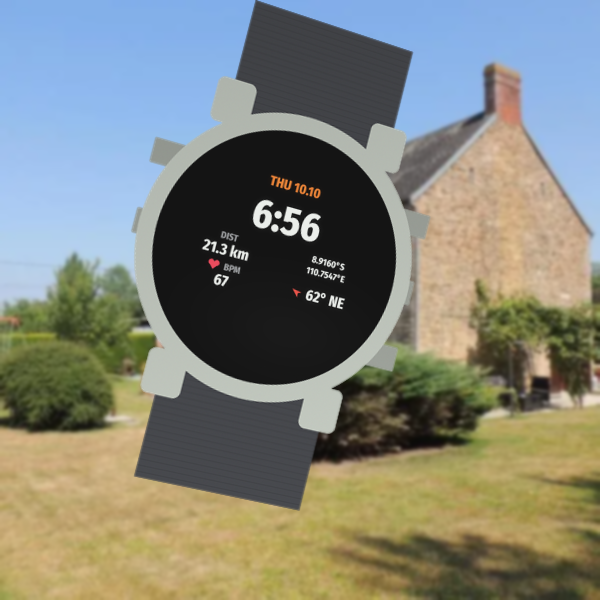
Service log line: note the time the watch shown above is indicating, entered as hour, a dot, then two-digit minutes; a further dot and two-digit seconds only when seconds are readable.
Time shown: 6.56
